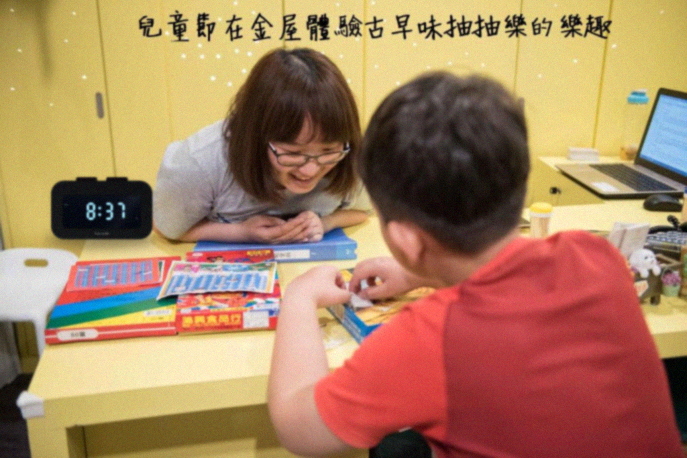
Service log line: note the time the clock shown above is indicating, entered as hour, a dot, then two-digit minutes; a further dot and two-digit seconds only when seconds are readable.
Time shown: 8.37
